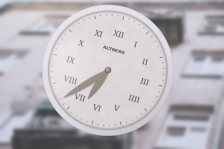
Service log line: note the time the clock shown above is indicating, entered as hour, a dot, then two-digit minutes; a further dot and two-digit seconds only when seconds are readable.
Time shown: 6.37
